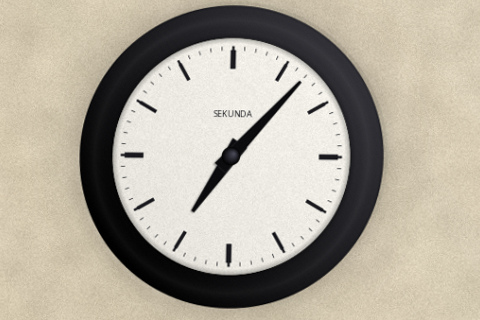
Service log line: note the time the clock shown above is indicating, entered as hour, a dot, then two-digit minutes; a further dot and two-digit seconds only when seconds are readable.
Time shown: 7.07
